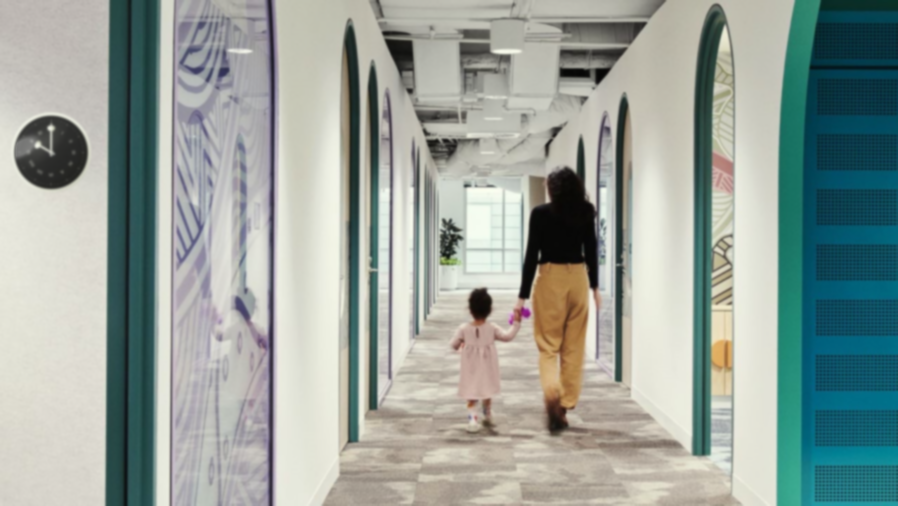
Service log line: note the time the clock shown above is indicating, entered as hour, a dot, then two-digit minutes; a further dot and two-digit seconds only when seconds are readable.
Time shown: 10.00
